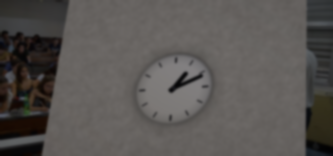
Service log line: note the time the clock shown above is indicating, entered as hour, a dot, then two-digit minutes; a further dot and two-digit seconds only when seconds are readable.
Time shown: 1.11
